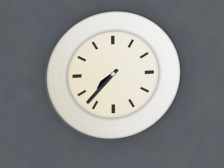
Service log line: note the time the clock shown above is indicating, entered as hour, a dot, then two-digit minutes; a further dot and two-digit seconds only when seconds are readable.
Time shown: 7.37
